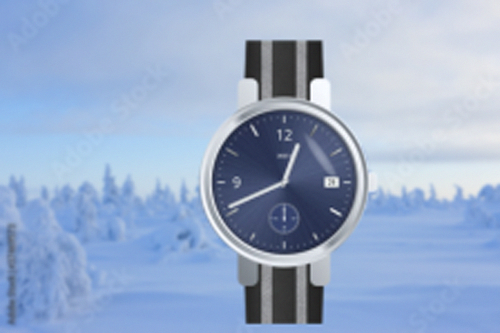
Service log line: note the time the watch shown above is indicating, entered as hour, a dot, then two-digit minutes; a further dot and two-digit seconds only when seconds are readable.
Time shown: 12.41
